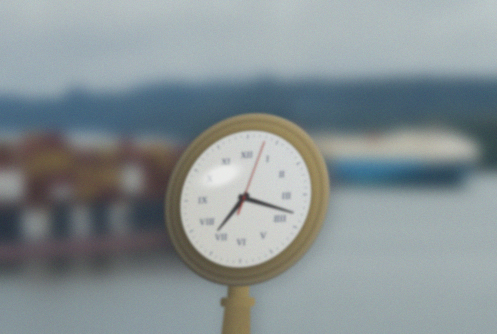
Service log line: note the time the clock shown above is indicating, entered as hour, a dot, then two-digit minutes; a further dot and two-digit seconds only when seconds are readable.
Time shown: 7.18.03
